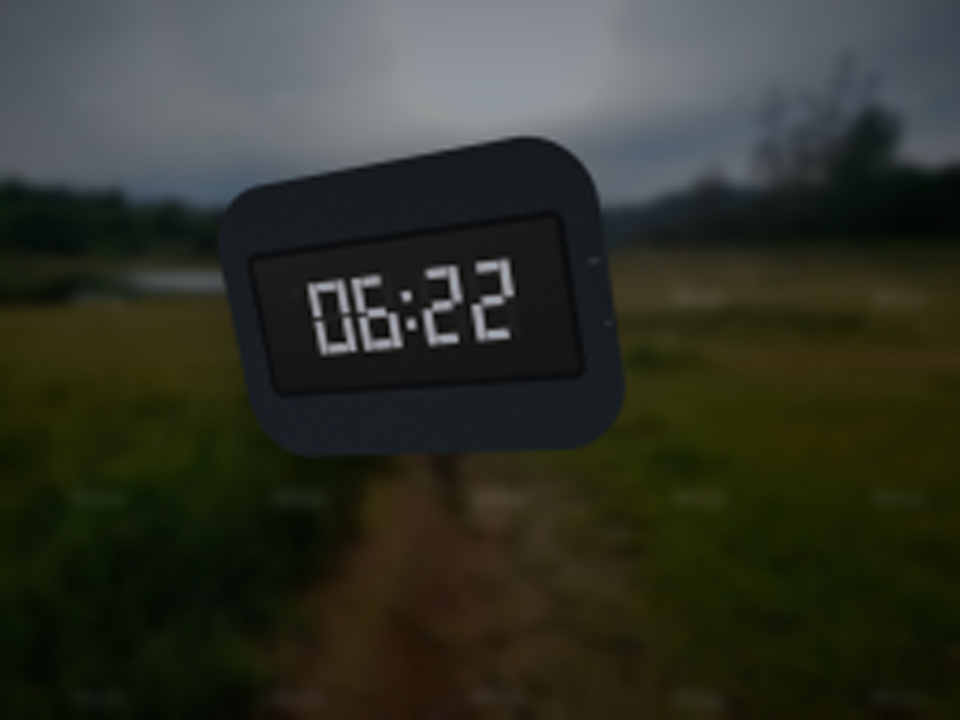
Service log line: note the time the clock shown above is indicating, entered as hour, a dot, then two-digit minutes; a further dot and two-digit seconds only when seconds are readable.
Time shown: 6.22
